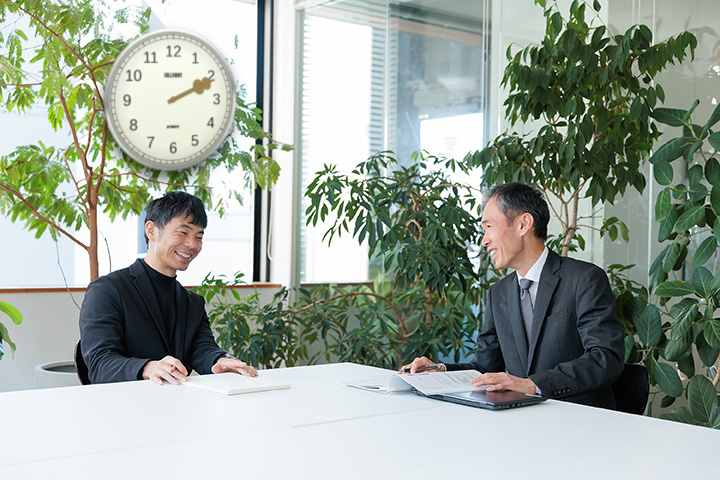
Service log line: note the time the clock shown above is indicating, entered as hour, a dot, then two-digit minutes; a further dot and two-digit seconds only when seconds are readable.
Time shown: 2.11
